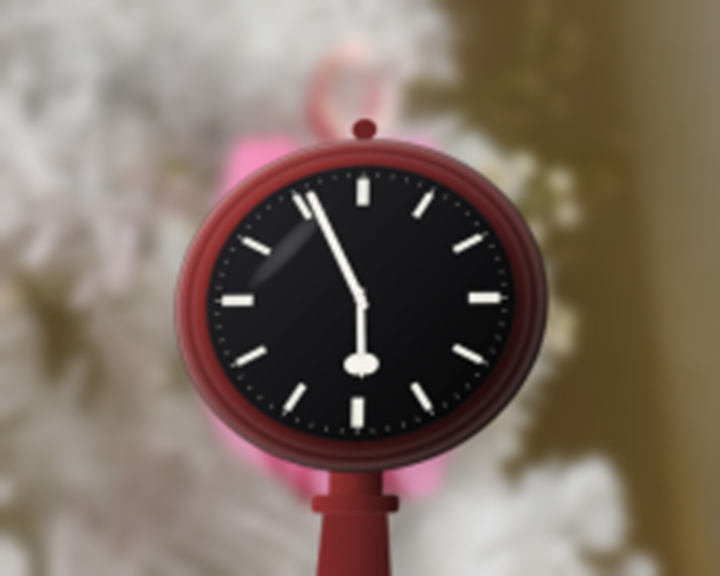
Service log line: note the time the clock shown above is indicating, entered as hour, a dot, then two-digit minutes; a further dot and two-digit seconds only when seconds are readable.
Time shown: 5.56
